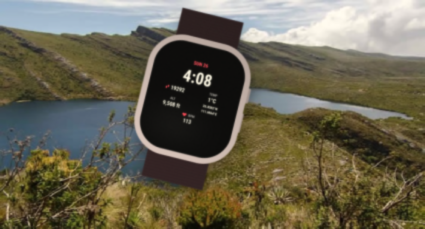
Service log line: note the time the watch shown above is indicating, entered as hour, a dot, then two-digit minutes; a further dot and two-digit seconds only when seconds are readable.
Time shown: 4.08
